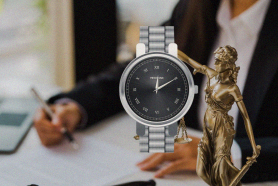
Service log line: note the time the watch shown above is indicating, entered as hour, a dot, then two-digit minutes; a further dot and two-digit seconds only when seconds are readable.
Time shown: 12.10
